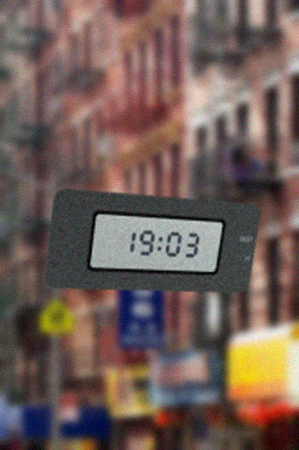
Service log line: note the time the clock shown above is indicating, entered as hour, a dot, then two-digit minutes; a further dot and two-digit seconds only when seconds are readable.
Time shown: 19.03
